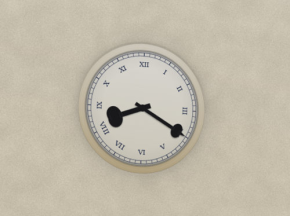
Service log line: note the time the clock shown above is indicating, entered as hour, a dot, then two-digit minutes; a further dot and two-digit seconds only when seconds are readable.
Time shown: 8.20
